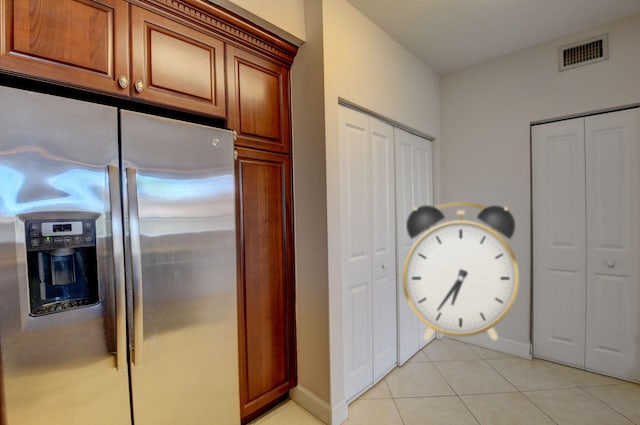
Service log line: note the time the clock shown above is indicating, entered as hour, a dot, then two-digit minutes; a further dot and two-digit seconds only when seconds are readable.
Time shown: 6.36
